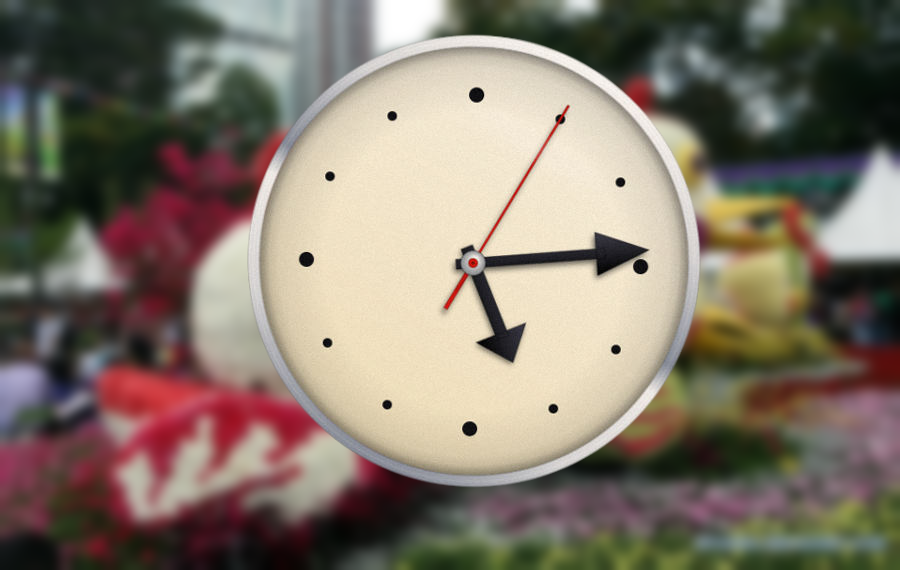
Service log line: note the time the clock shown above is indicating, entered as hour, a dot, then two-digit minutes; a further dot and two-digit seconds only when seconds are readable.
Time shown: 5.14.05
